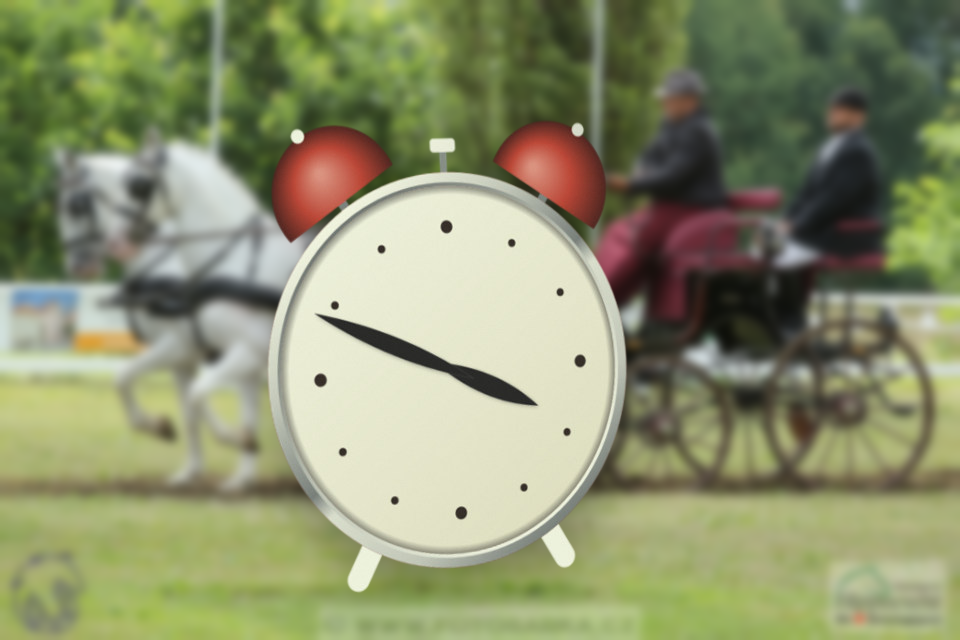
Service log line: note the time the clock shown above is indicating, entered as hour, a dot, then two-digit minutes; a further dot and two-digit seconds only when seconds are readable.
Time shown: 3.49
